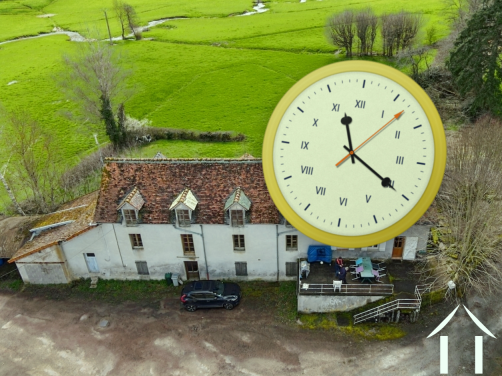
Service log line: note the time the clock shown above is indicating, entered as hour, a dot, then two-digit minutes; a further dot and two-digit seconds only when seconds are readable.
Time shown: 11.20.07
